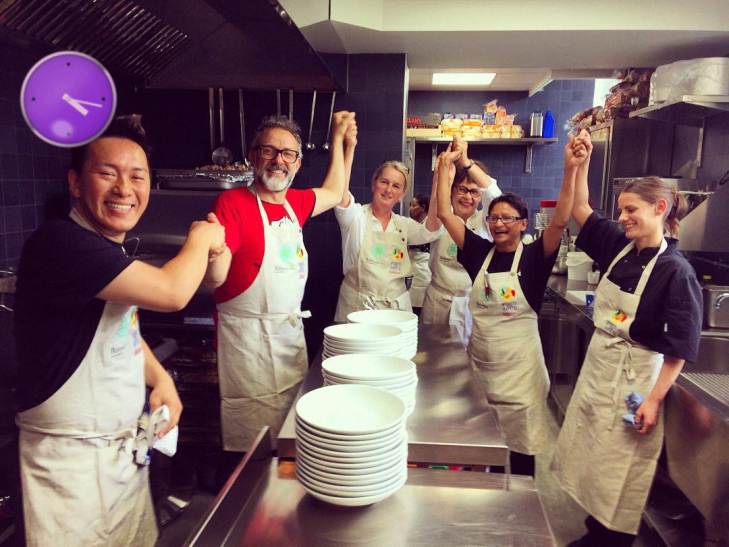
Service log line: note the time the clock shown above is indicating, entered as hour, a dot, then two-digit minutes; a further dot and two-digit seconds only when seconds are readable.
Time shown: 4.17
